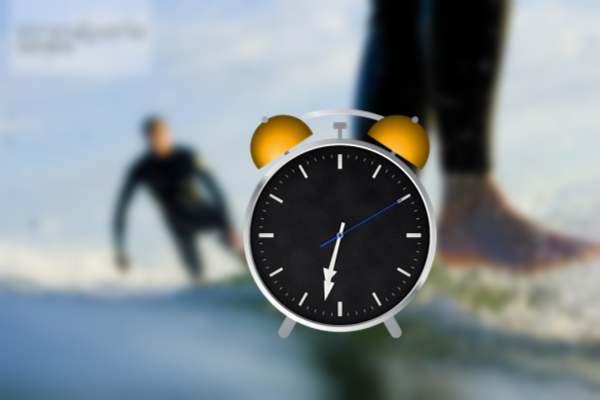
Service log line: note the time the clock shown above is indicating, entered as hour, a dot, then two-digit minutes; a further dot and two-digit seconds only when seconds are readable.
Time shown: 6.32.10
